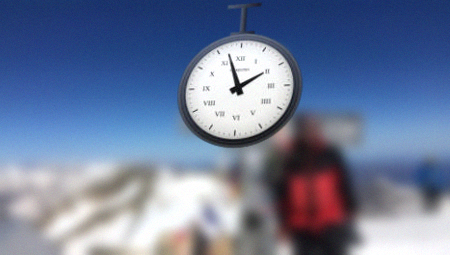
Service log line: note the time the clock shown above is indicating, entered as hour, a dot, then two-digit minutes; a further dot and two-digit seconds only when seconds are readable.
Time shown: 1.57
